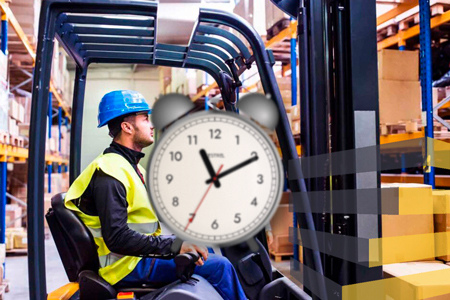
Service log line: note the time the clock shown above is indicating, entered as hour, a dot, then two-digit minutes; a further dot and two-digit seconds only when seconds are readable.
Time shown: 11.10.35
